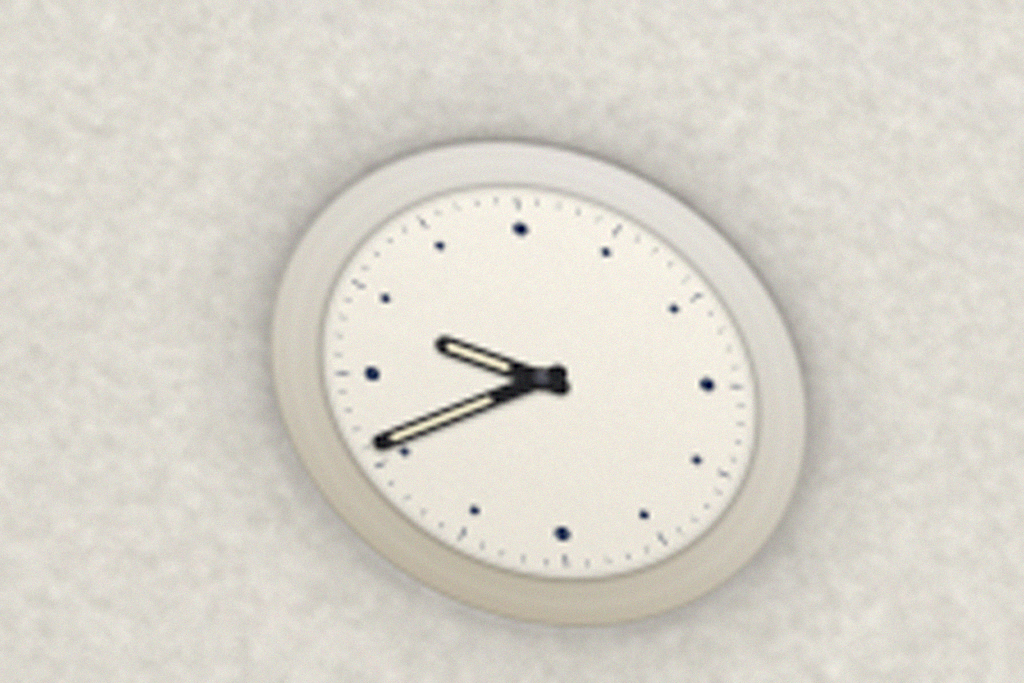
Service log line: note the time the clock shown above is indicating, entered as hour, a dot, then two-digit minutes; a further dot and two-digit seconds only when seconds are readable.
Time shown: 9.41
